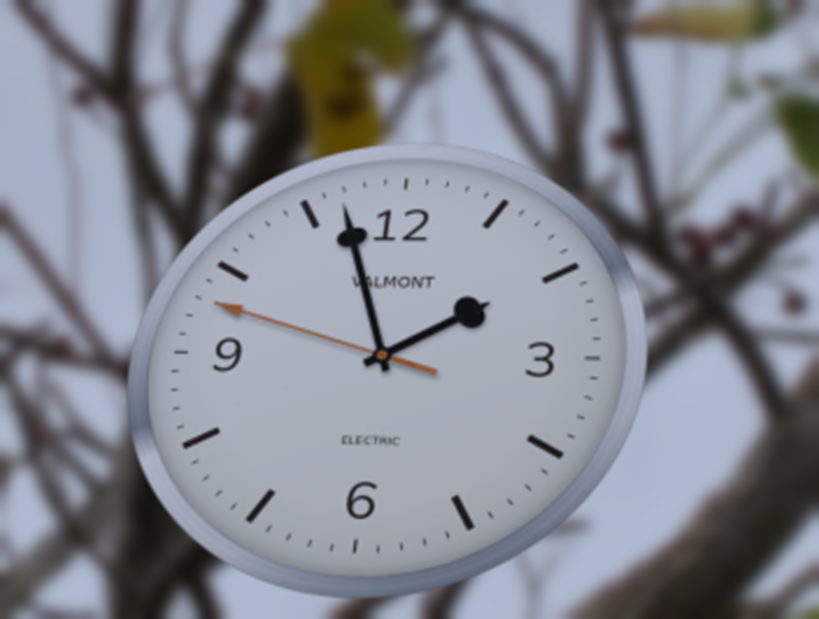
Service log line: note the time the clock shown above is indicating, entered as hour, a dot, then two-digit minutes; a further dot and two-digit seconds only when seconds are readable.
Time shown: 1.56.48
